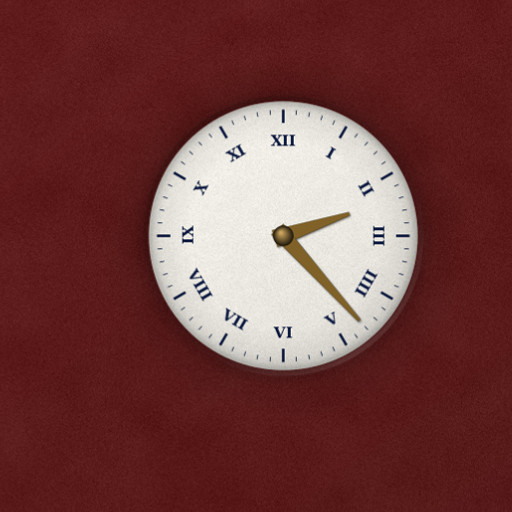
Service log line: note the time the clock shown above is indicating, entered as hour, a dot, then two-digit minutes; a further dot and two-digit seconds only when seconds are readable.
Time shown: 2.23
